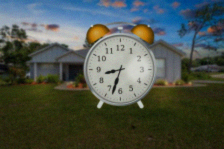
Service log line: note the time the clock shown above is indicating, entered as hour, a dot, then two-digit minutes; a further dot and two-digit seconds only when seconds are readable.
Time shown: 8.33
